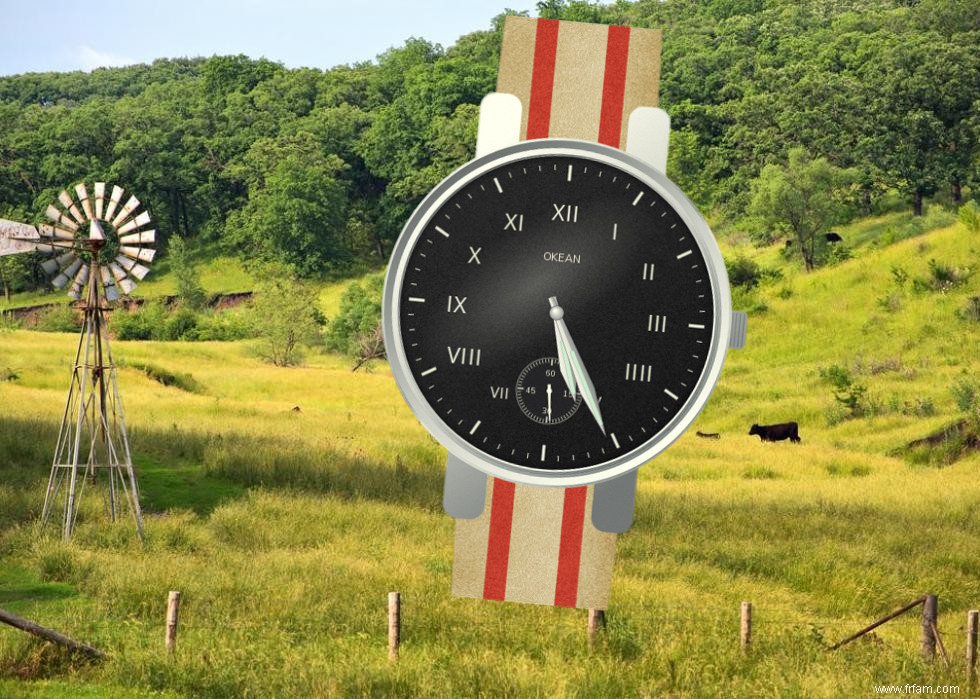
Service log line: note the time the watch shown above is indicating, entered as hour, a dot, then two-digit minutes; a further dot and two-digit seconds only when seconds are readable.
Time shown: 5.25.29
